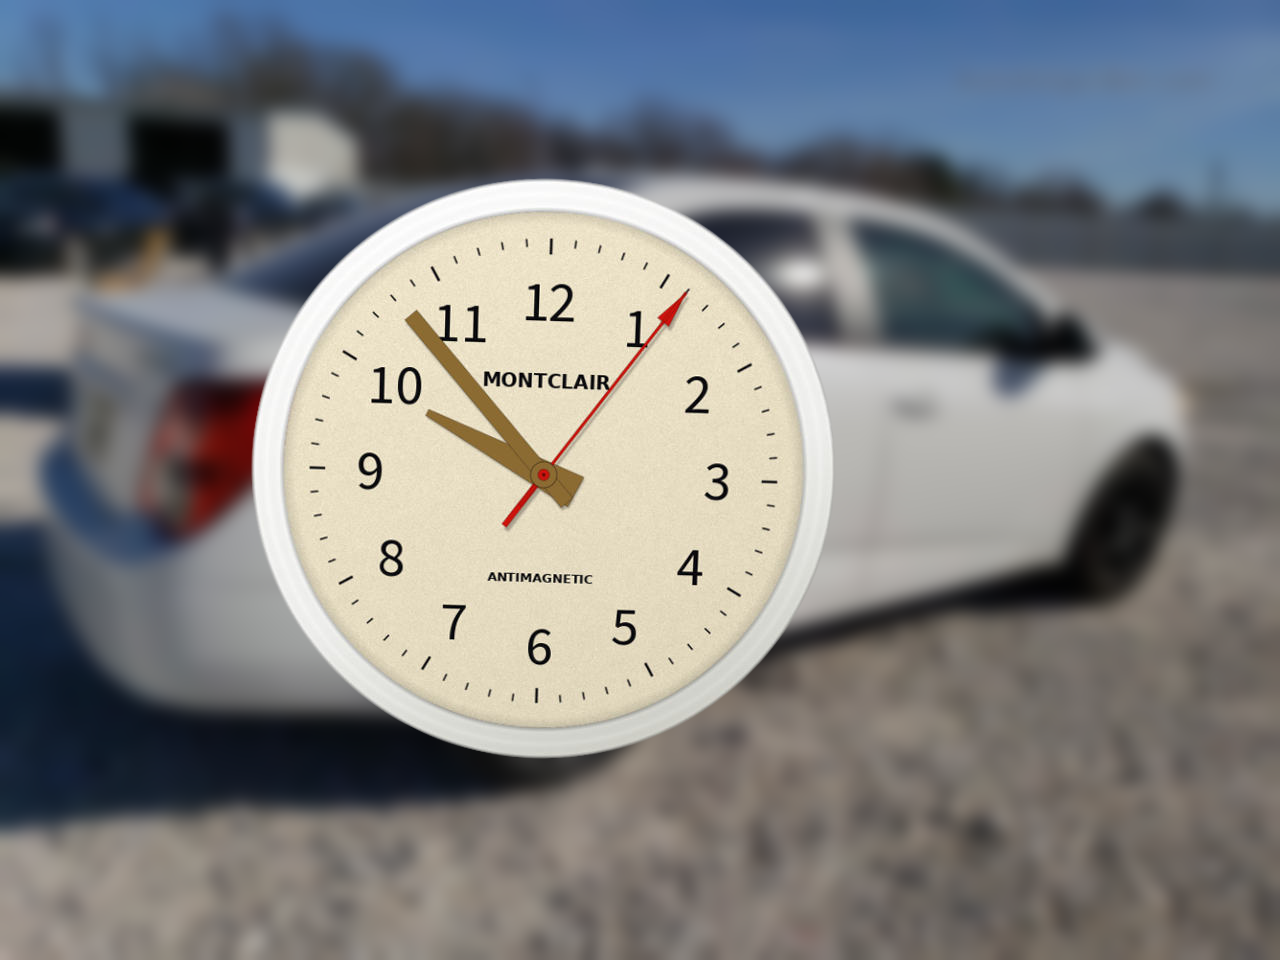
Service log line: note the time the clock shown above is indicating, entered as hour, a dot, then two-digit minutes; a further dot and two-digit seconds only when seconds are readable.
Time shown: 9.53.06
